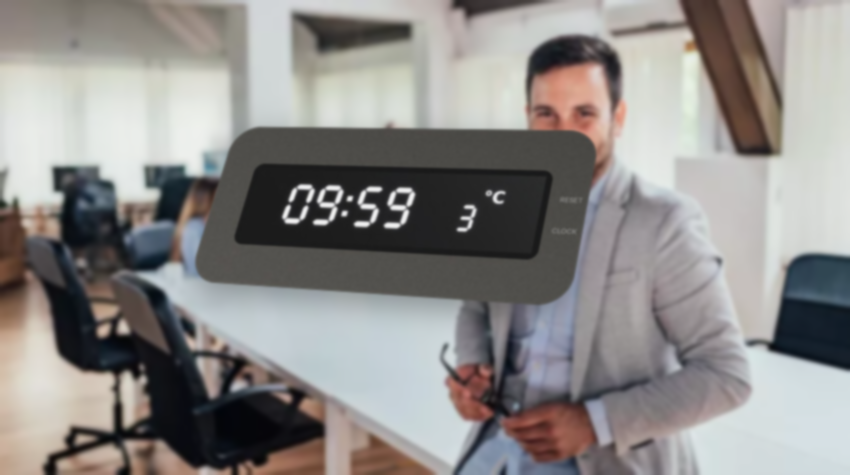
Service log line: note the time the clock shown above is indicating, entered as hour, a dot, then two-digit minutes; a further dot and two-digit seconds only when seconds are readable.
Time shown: 9.59
